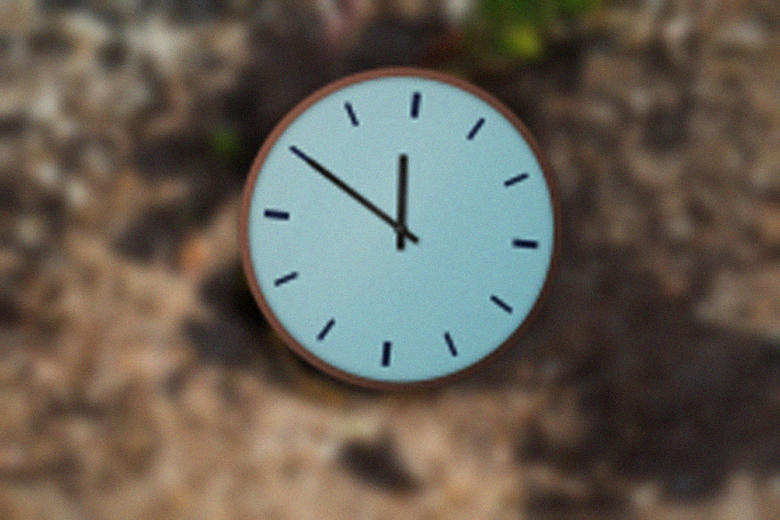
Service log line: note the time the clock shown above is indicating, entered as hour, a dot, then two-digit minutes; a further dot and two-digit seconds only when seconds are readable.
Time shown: 11.50
